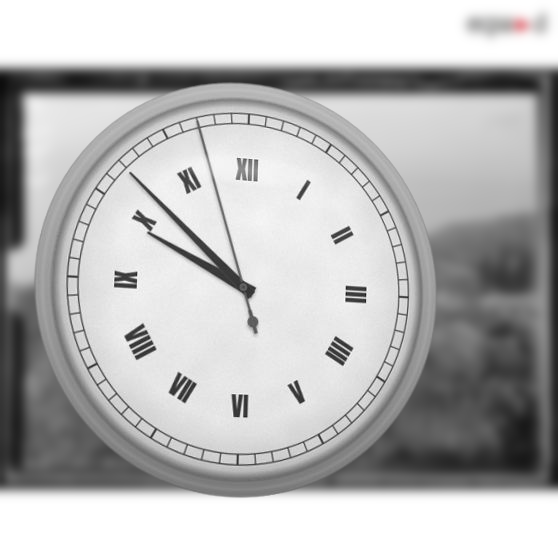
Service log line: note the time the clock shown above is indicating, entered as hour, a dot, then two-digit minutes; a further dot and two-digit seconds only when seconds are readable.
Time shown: 9.51.57
